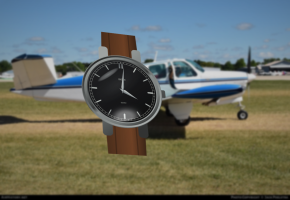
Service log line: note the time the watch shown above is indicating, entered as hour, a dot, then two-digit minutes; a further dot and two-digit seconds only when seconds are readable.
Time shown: 4.01
